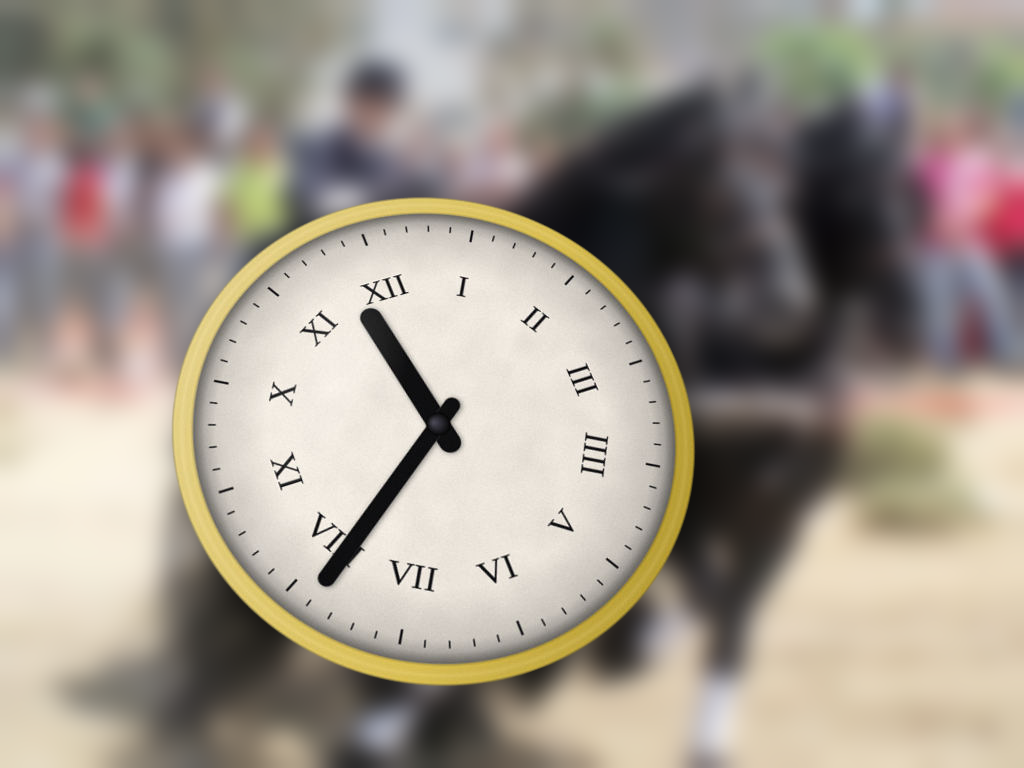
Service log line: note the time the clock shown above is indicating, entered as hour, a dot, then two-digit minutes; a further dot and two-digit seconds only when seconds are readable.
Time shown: 11.39
